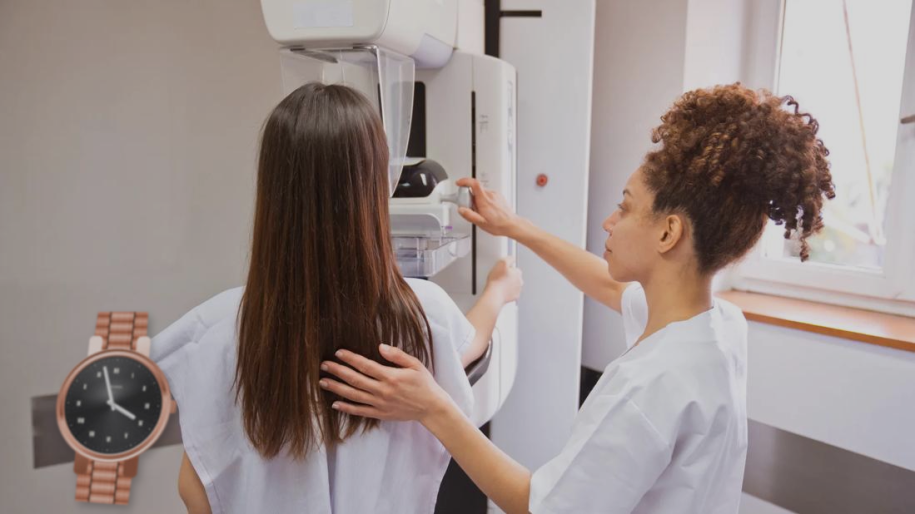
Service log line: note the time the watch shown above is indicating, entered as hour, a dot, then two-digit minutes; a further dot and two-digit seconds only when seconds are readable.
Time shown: 3.57
